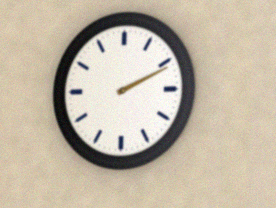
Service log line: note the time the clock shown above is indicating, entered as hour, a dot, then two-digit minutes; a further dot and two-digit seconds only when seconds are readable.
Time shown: 2.11
